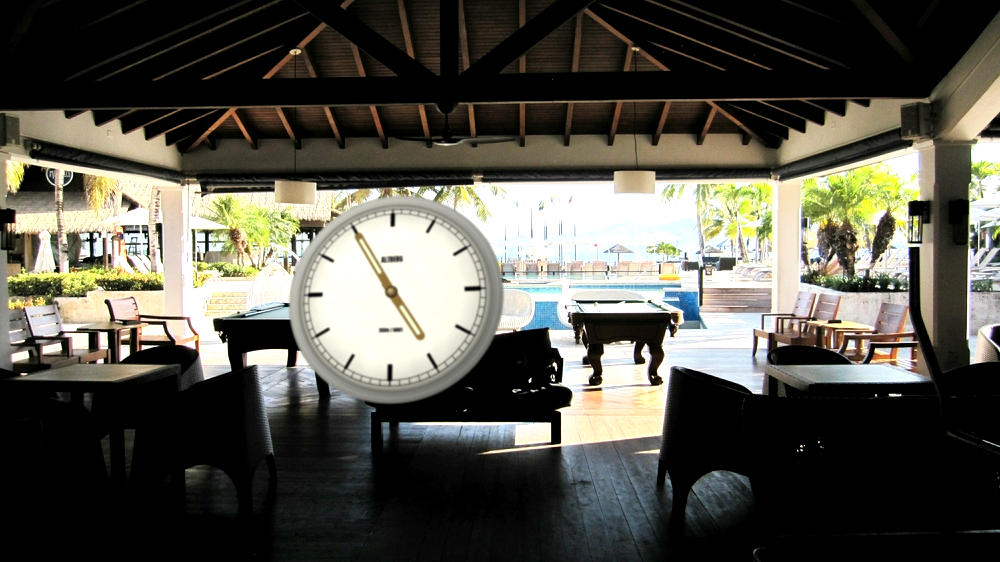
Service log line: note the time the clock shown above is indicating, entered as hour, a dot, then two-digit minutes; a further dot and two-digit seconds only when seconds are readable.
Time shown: 4.55
